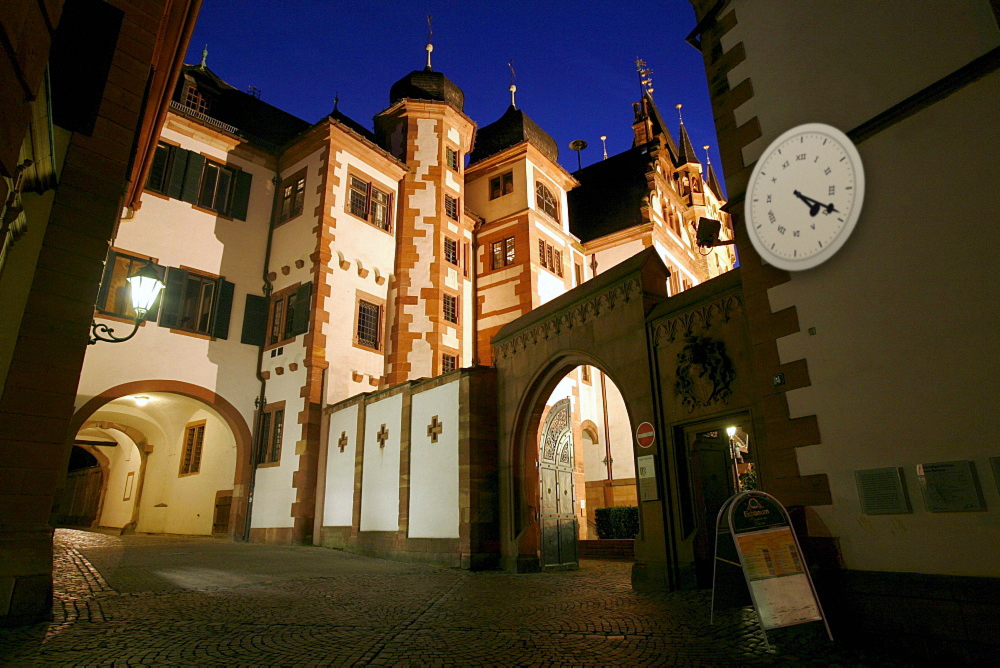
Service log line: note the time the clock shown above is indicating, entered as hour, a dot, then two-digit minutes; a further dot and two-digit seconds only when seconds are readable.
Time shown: 4.19
